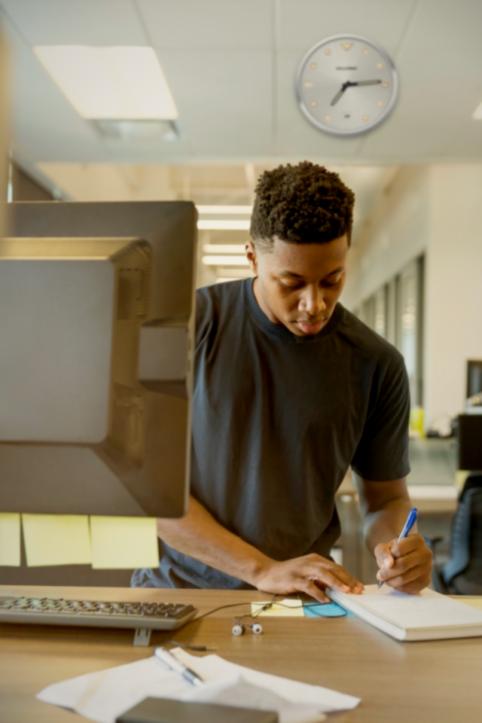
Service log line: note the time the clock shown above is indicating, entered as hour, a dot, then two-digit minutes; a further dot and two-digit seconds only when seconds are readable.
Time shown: 7.14
